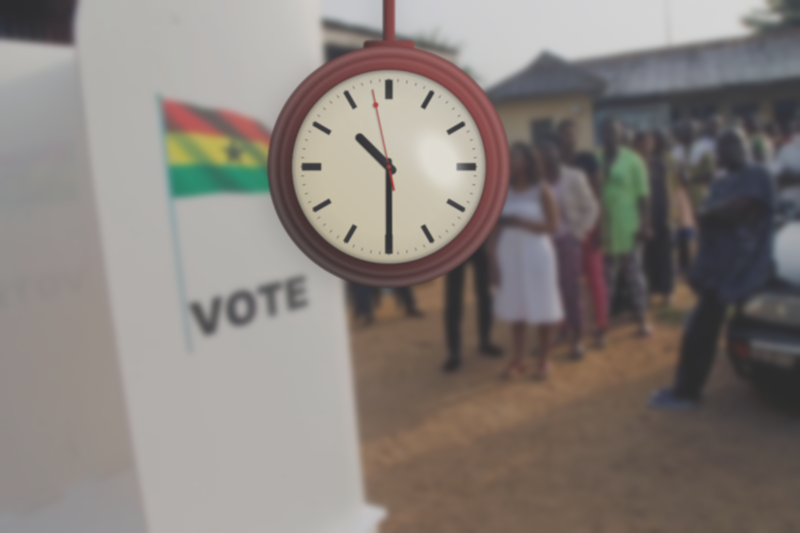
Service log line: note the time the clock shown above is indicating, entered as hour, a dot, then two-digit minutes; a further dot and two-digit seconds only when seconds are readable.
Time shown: 10.29.58
